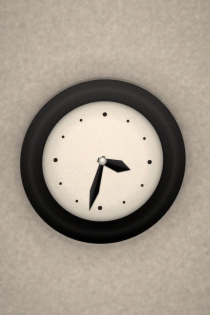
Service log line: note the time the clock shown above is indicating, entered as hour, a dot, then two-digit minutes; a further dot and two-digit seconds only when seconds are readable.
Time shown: 3.32
